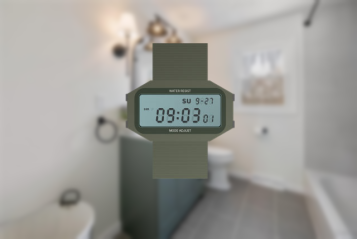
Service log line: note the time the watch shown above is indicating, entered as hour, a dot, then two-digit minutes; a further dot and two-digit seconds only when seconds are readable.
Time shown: 9.03.01
